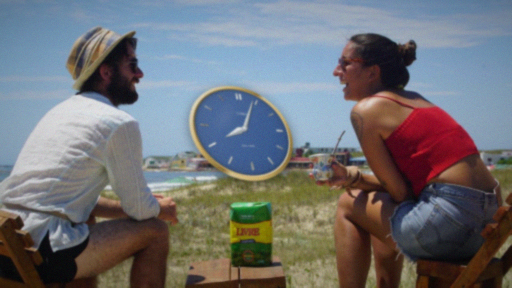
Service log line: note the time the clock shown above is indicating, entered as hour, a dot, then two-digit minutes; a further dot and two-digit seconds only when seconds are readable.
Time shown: 8.04
